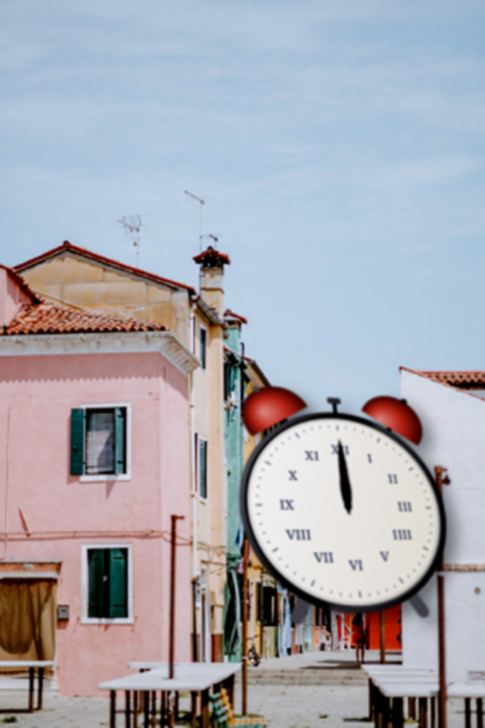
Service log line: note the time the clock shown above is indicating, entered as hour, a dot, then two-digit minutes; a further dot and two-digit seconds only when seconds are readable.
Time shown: 12.00
